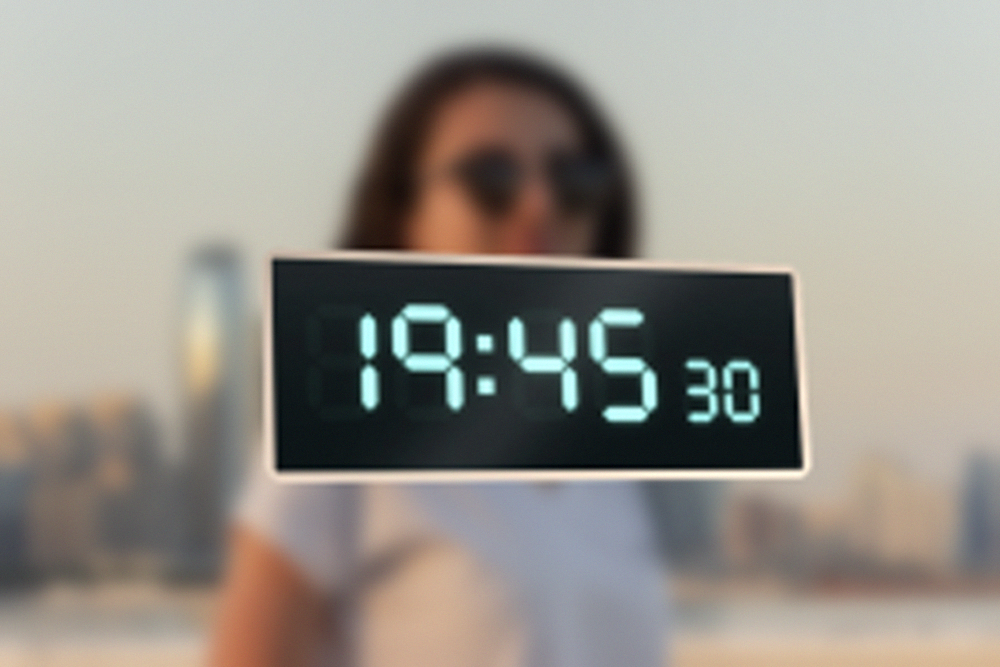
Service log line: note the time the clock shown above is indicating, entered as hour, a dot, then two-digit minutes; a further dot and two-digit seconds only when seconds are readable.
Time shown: 19.45.30
